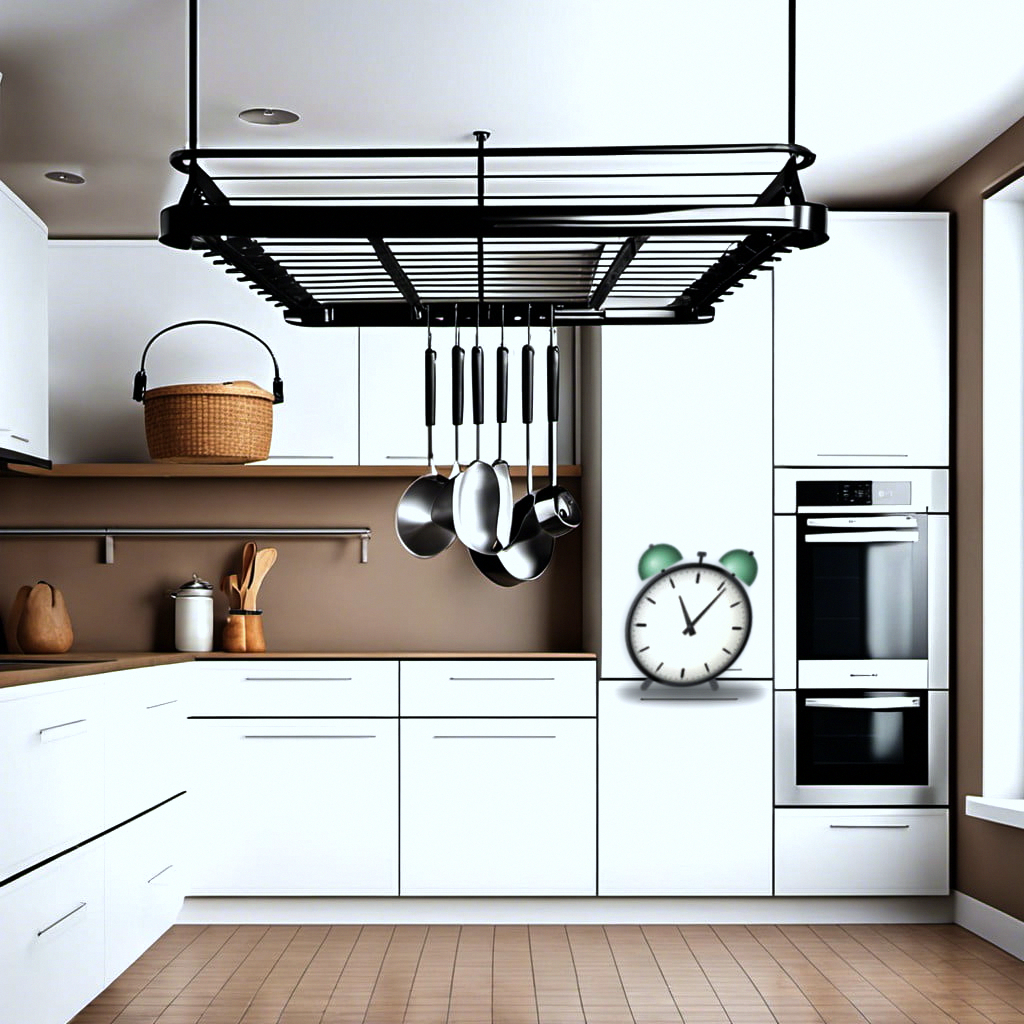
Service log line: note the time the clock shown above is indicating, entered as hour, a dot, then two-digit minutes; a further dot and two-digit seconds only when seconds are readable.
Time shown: 11.06
